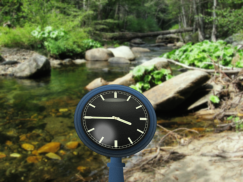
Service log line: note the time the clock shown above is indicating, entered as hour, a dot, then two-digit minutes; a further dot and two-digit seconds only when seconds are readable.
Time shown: 3.45
